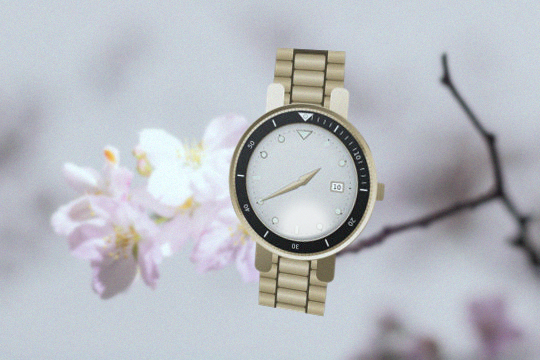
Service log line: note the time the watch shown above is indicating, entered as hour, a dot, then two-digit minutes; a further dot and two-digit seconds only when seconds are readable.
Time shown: 1.40
